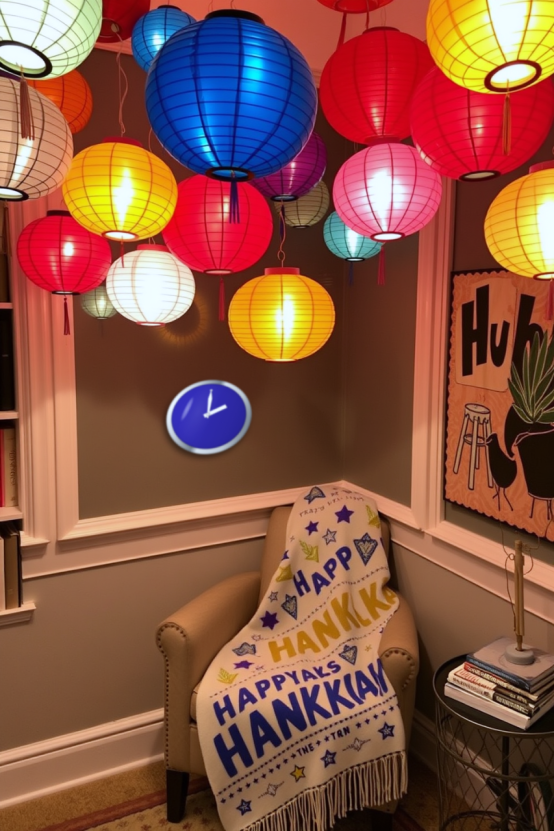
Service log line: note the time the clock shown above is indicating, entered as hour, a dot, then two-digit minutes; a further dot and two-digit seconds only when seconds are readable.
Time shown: 2.00
